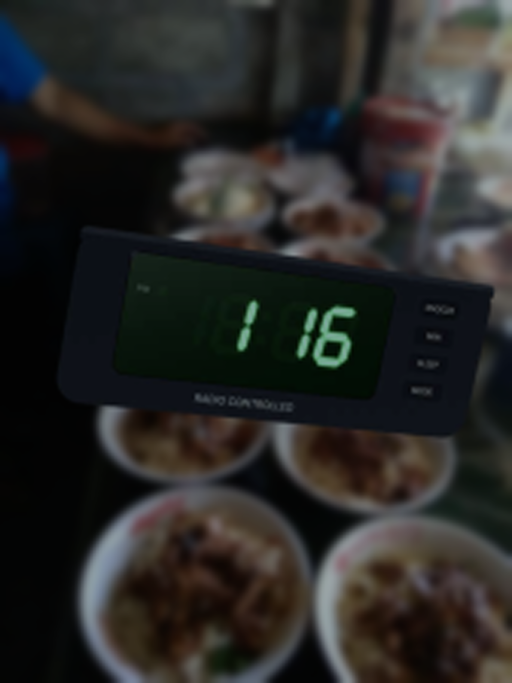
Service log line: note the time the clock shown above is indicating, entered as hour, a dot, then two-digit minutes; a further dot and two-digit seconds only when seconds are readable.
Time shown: 1.16
